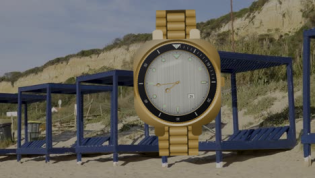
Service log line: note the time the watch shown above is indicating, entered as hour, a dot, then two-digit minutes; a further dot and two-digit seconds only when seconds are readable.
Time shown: 7.44
